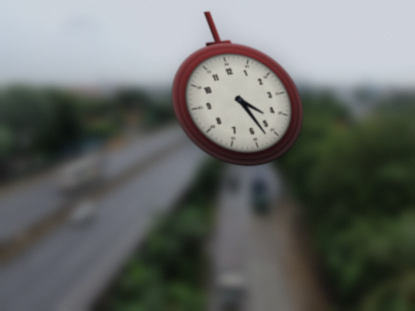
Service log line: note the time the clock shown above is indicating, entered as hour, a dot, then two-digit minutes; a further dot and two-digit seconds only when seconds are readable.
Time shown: 4.27
